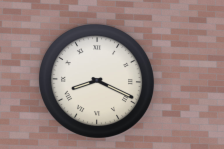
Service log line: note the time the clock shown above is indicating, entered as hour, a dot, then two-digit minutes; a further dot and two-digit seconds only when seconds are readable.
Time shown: 8.19
